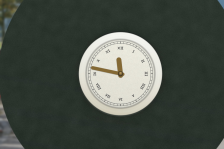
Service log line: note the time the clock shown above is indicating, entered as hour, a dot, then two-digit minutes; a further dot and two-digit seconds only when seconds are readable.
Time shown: 11.47
